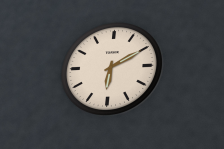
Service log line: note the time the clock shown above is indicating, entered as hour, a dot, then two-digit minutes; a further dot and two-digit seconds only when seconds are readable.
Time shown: 6.10
